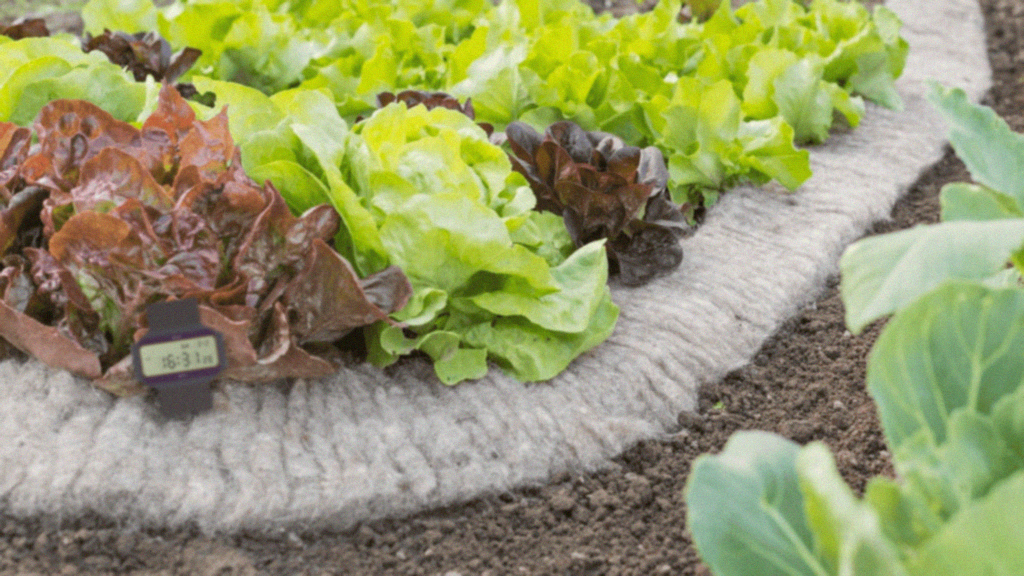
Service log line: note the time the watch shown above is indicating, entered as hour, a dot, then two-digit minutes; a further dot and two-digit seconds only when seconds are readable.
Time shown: 16.31
